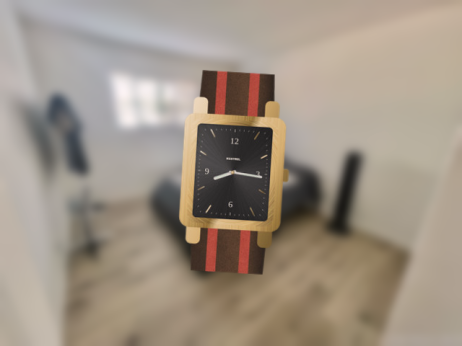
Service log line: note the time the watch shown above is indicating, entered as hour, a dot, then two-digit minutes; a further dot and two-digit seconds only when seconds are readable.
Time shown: 8.16
